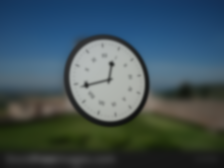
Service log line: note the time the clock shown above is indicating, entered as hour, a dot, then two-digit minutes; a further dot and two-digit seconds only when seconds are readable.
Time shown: 12.44
